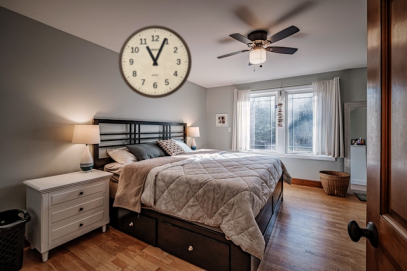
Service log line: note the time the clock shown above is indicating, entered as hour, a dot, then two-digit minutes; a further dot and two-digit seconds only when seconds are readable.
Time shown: 11.04
